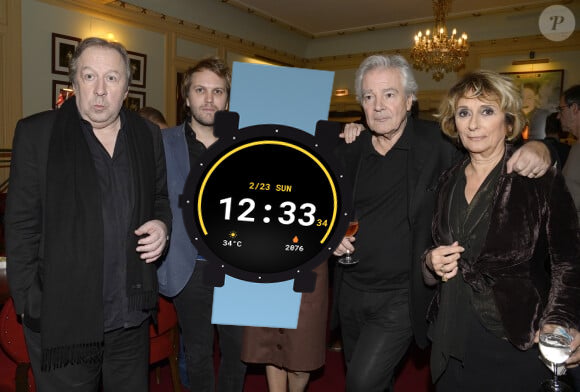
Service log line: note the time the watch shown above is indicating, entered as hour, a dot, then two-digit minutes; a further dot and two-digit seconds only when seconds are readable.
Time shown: 12.33.34
